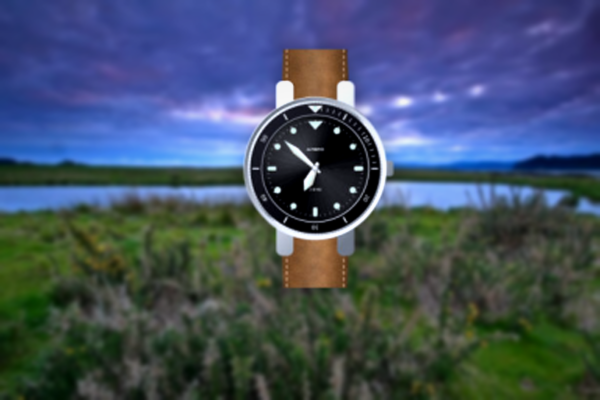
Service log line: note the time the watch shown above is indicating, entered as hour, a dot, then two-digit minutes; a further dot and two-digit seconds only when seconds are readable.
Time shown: 6.52
